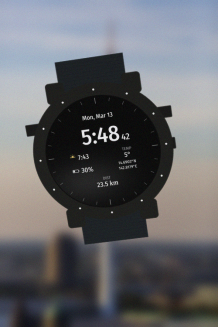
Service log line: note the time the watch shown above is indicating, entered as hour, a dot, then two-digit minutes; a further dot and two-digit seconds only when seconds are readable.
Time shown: 5.48.42
